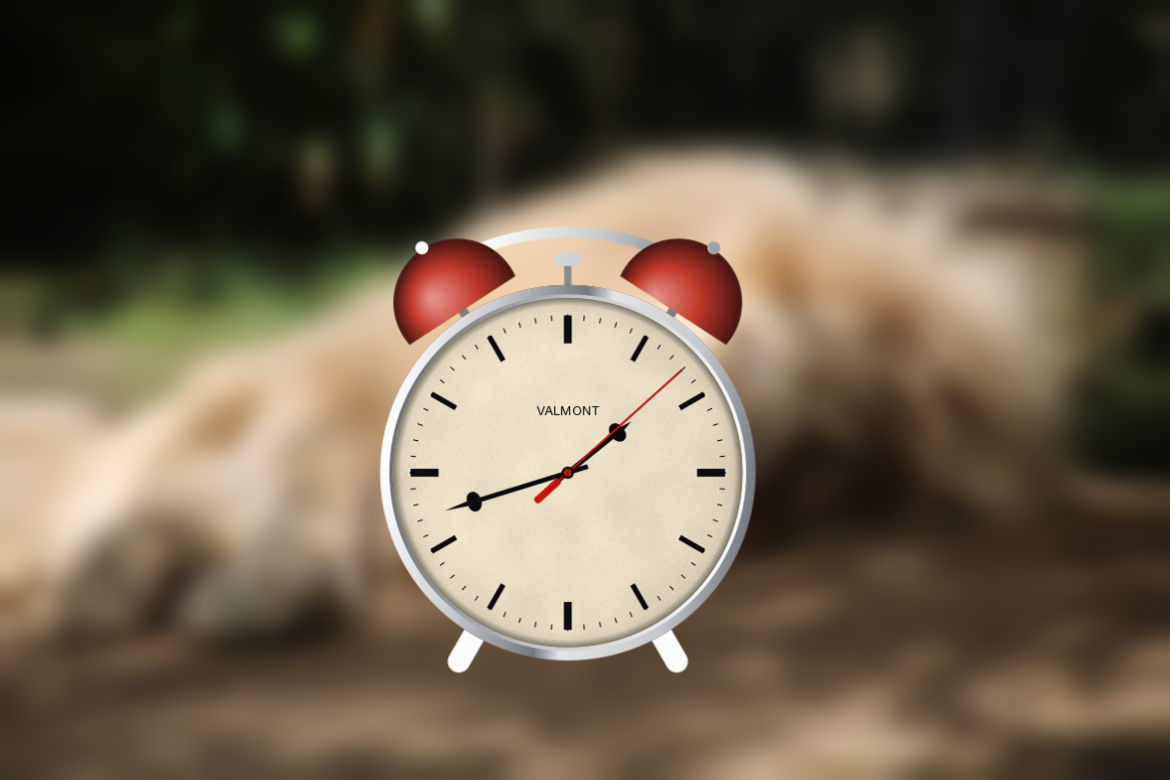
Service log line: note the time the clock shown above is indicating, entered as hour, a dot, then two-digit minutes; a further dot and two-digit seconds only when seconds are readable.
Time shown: 1.42.08
